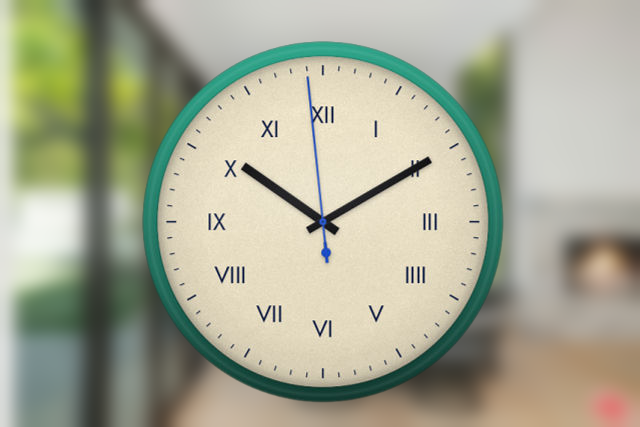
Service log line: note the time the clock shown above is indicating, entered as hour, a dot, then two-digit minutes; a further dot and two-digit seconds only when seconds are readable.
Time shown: 10.09.59
